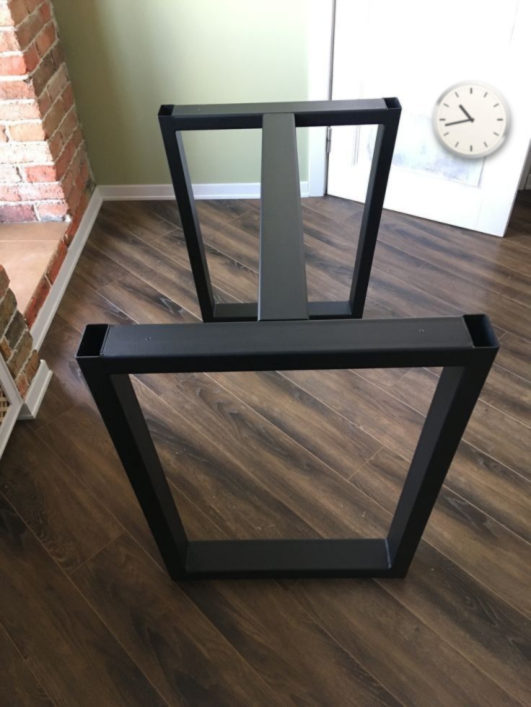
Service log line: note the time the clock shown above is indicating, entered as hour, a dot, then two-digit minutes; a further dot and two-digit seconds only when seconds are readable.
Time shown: 10.43
